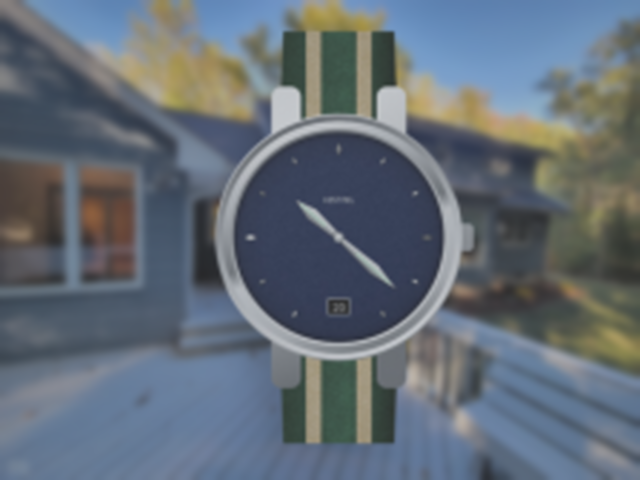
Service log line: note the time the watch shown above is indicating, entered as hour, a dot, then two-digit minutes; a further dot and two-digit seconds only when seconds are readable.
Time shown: 10.22
